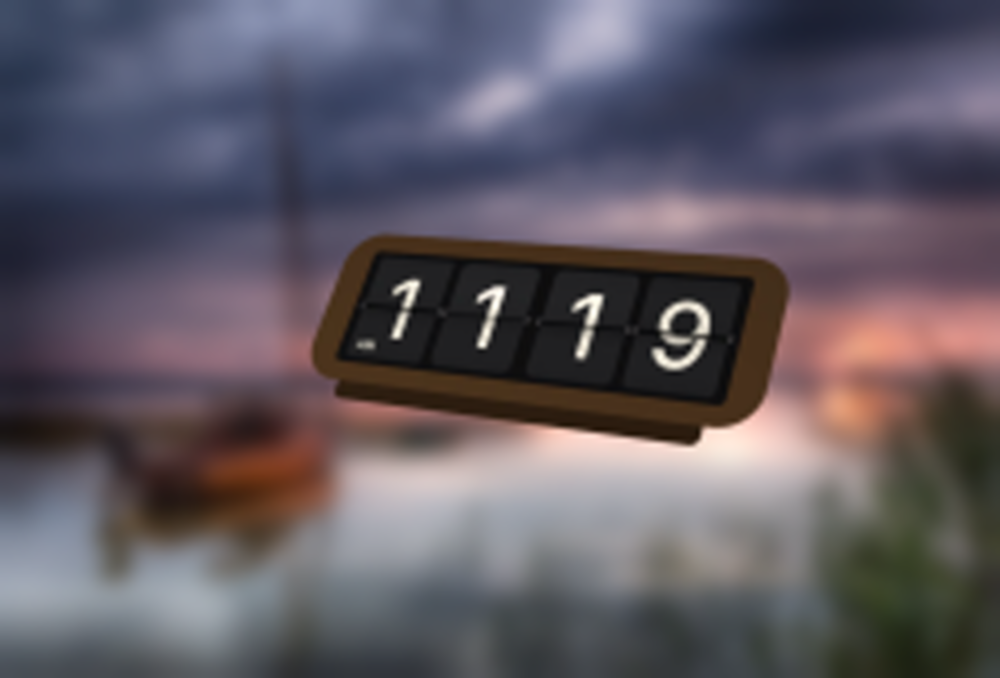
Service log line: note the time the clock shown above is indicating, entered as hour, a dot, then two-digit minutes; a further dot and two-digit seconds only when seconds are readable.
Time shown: 11.19
